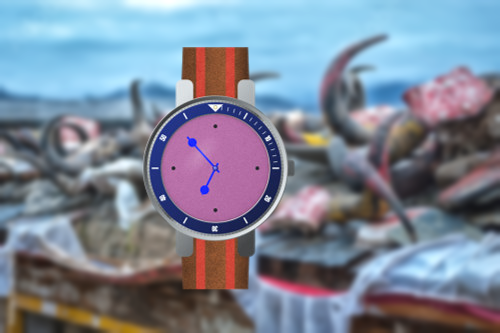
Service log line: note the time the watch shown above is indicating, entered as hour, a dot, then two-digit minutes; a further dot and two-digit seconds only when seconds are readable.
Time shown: 6.53
